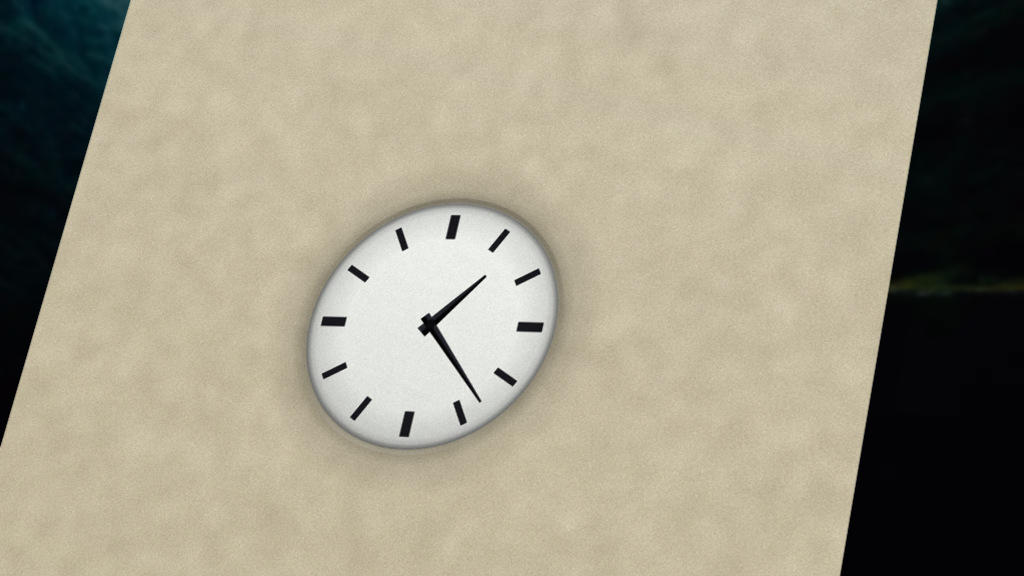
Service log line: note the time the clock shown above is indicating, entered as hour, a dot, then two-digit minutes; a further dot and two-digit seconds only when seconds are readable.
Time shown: 1.23
